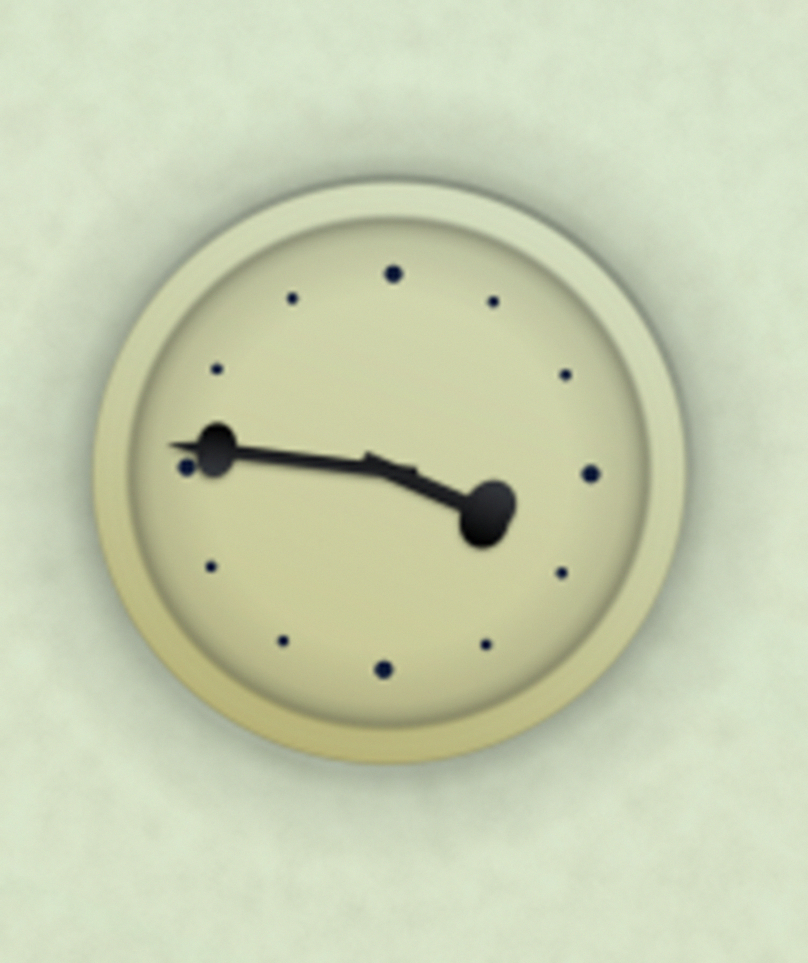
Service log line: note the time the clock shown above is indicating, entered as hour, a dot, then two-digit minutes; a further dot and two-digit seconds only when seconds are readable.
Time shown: 3.46
